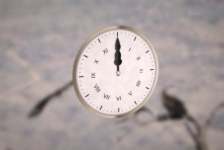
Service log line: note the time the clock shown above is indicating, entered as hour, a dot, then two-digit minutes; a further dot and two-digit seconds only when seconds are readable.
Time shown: 12.00
